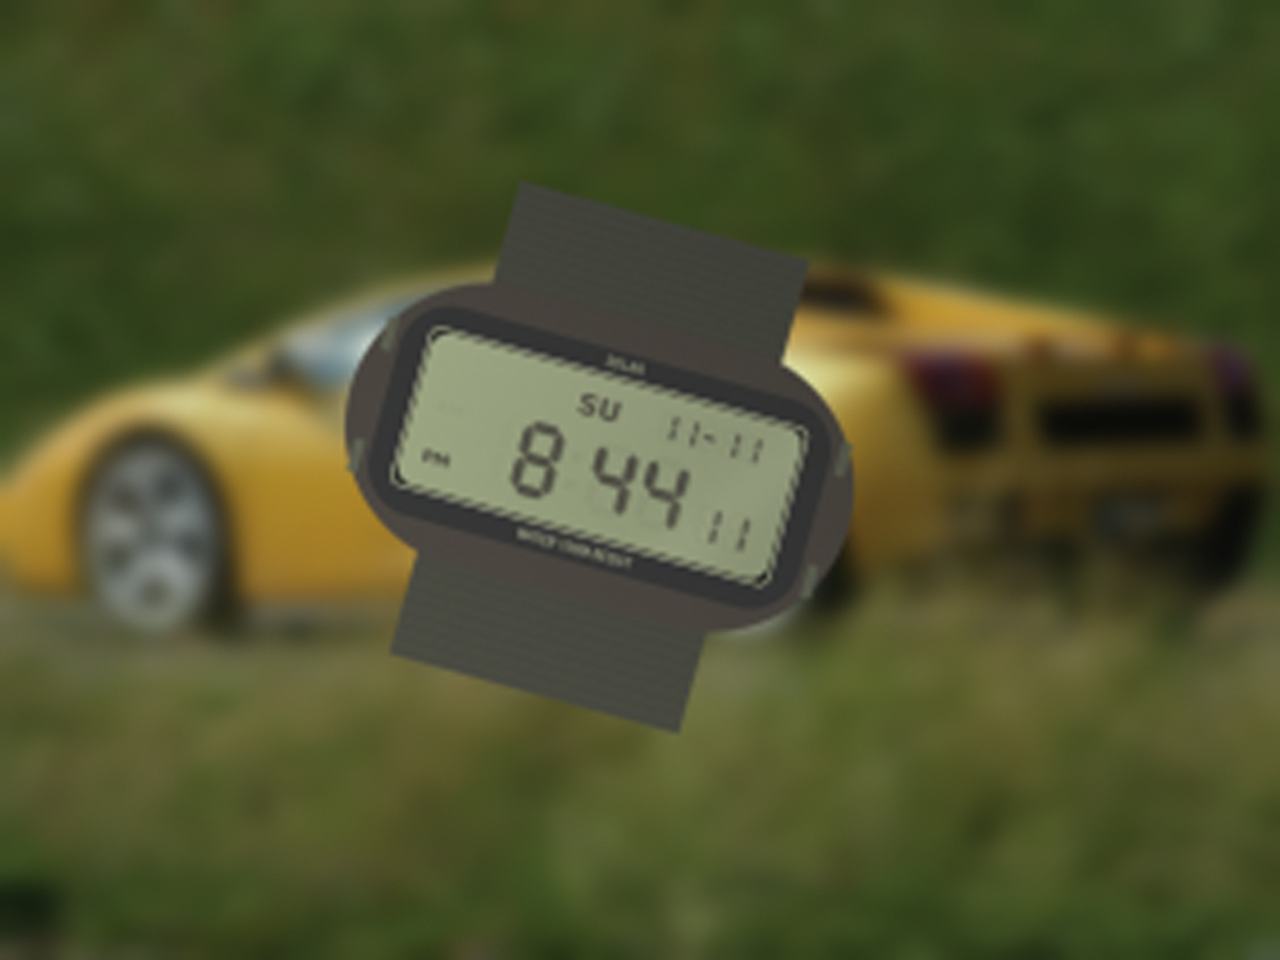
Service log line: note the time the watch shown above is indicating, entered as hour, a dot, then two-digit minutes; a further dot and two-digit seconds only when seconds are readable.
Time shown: 8.44.11
